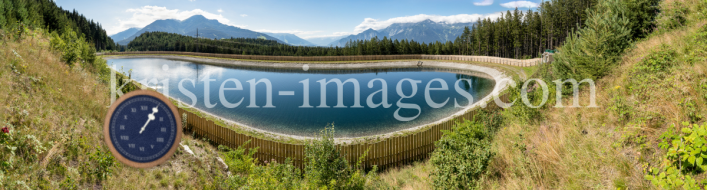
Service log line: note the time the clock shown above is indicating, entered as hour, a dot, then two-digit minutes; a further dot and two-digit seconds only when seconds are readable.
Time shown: 1.05
